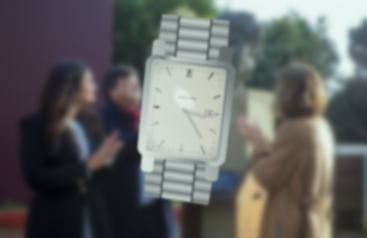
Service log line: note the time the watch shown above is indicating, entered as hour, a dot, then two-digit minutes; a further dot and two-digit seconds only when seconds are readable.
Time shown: 3.24
